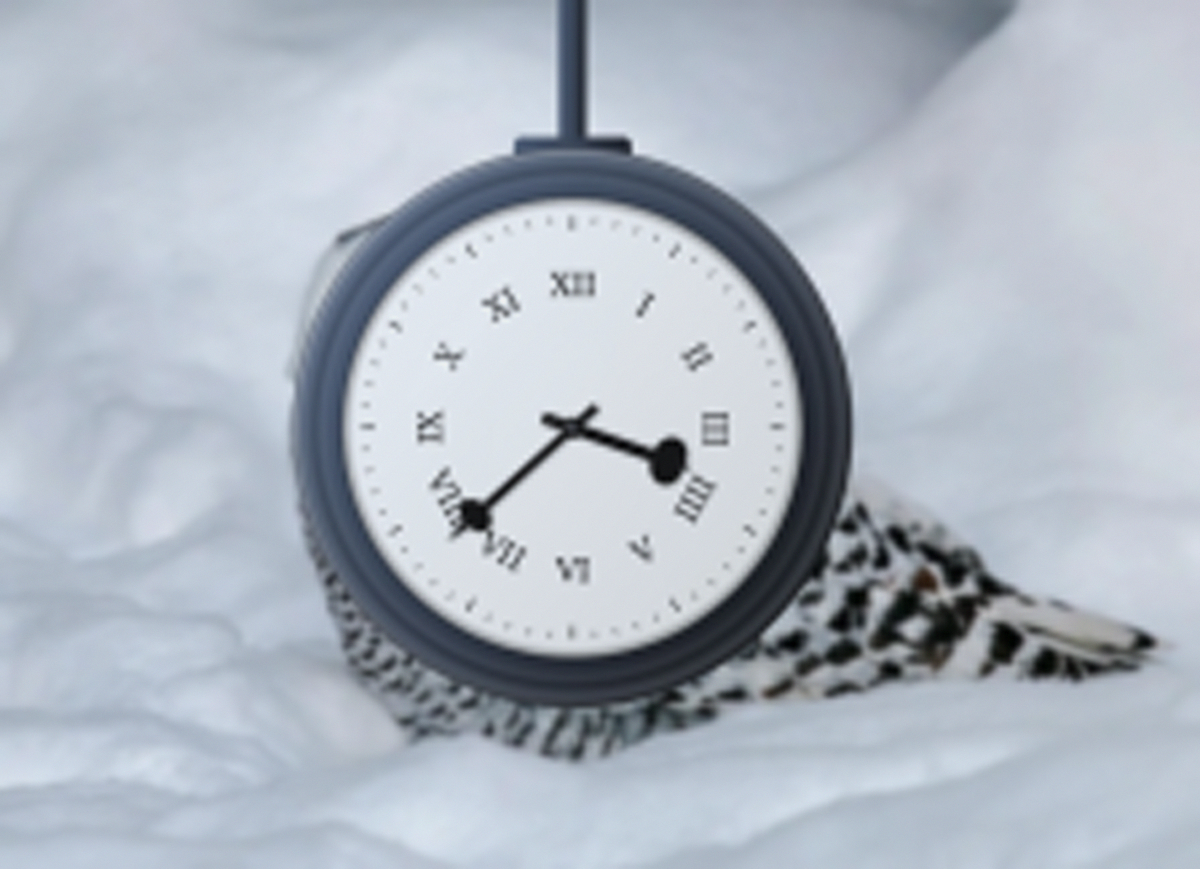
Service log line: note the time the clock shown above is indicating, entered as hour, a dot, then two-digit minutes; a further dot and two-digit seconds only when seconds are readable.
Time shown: 3.38
